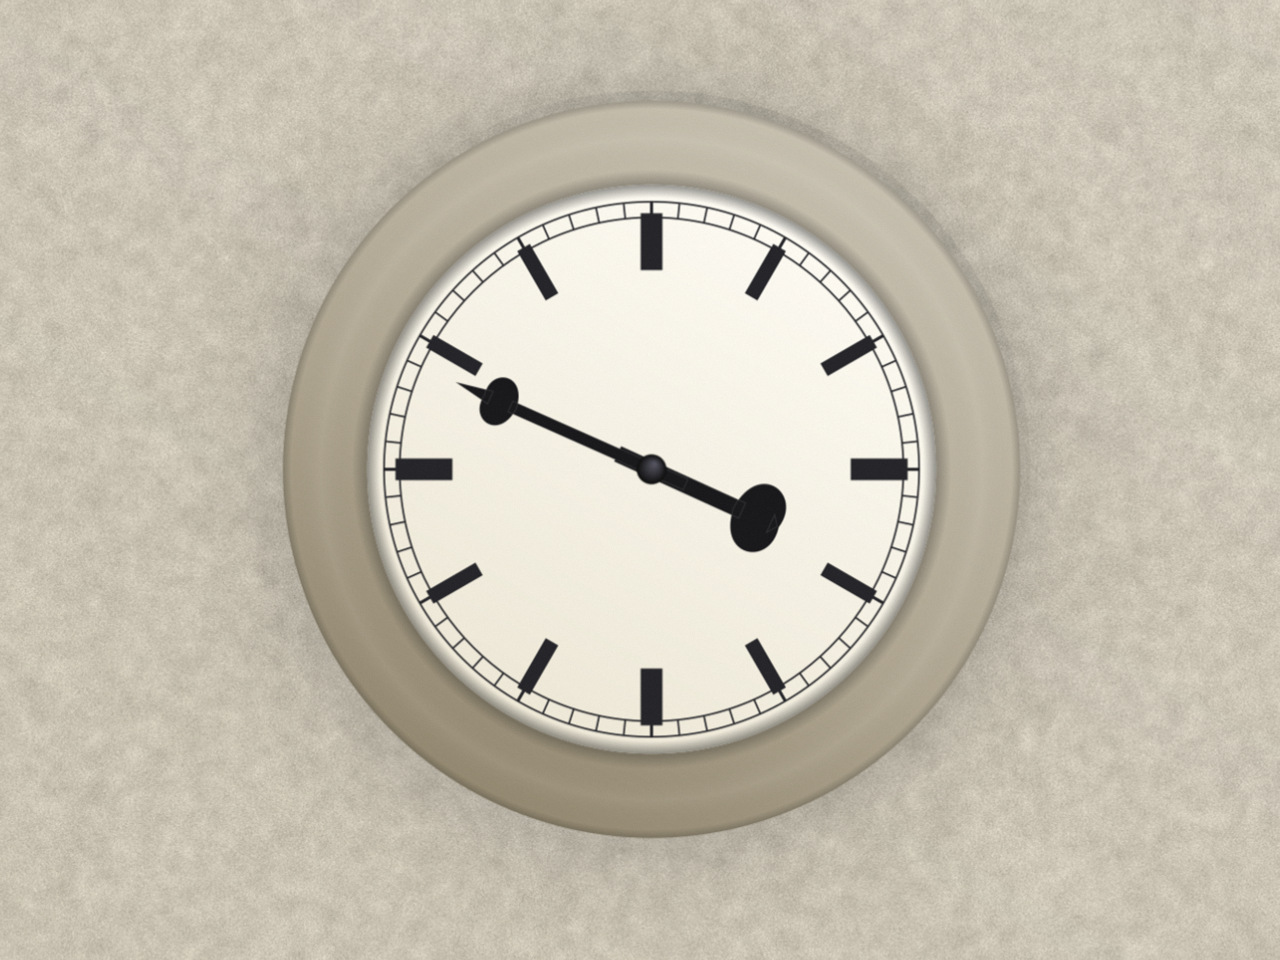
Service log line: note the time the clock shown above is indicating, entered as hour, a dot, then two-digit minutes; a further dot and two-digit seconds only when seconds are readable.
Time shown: 3.49
